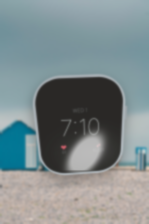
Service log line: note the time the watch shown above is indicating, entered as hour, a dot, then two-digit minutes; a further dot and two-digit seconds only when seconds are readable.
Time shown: 7.10
